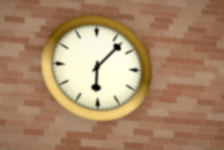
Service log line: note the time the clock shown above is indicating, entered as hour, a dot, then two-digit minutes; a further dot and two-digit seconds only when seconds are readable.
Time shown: 6.07
